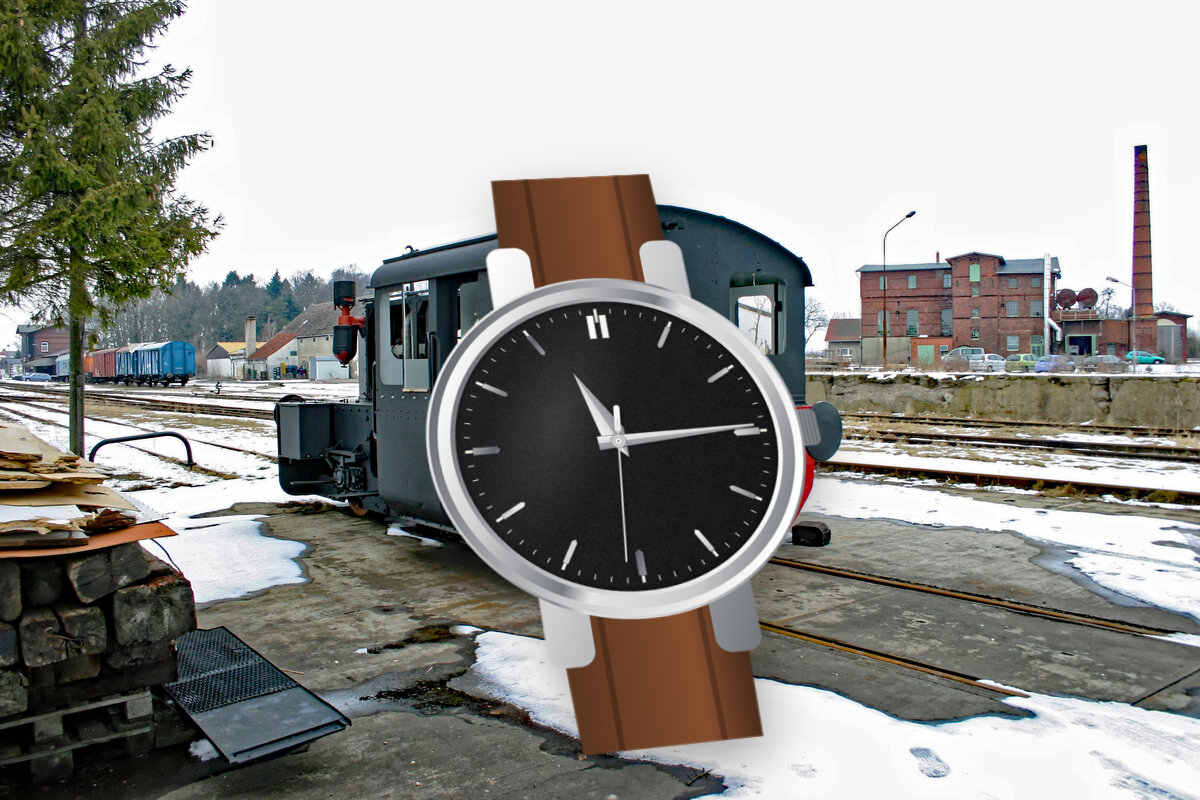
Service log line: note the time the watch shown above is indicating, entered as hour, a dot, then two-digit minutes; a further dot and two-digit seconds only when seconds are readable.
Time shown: 11.14.31
